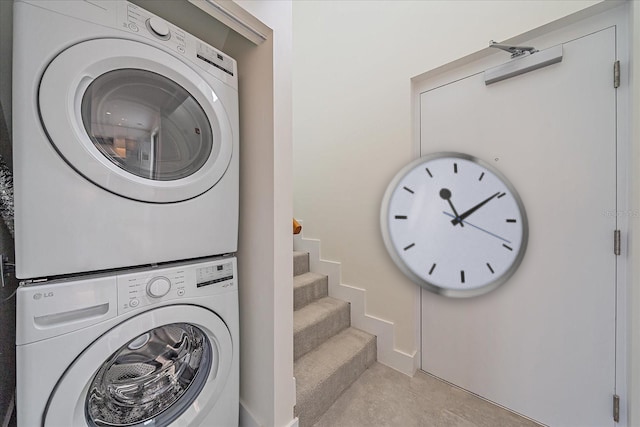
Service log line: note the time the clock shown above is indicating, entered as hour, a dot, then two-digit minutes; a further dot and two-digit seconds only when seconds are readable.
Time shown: 11.09.19
